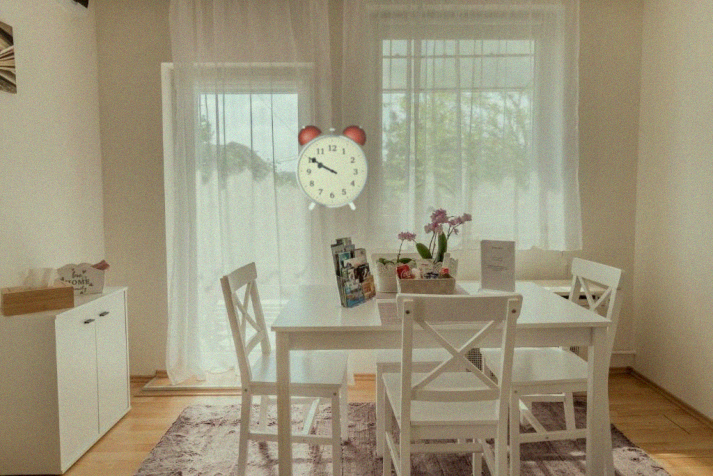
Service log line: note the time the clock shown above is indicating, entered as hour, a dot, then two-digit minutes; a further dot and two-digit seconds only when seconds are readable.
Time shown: 9.50
